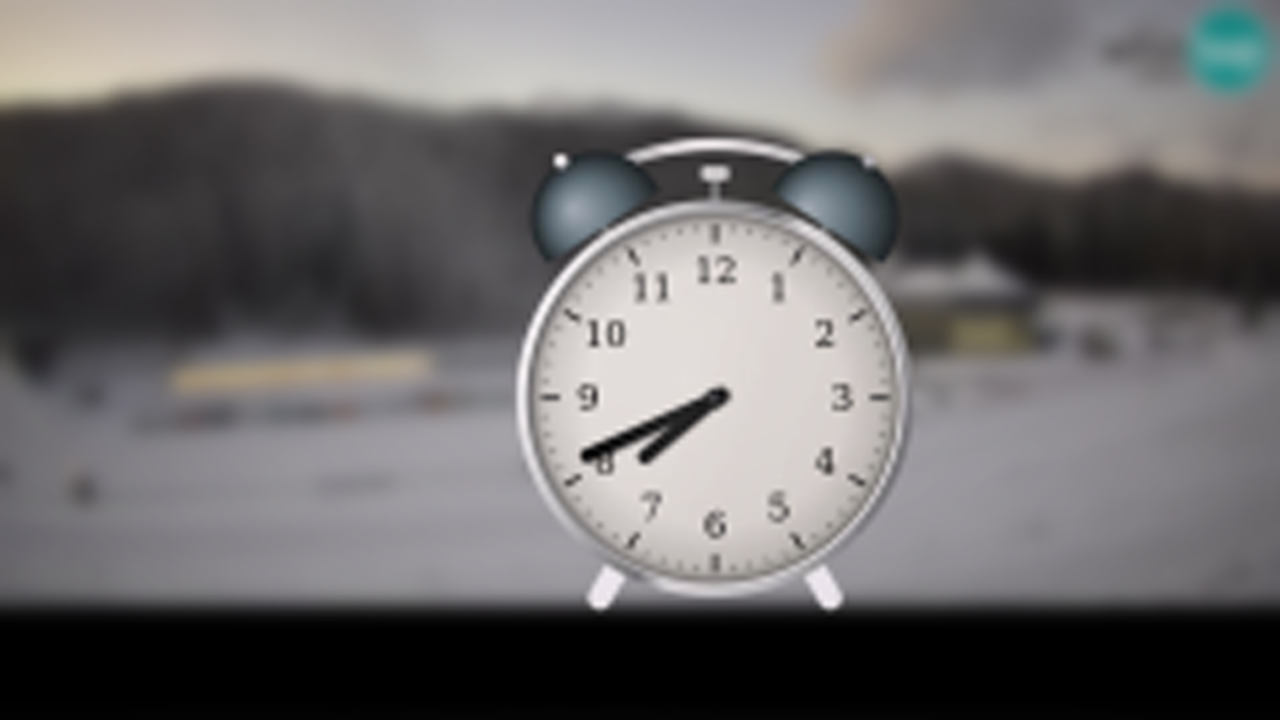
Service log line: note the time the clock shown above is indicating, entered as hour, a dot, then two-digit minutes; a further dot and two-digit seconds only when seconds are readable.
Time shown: 7.41
